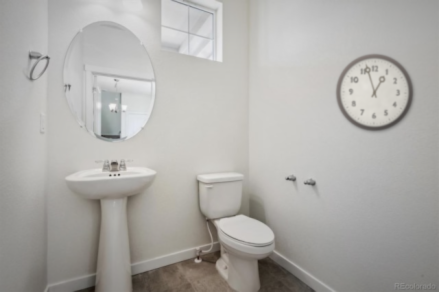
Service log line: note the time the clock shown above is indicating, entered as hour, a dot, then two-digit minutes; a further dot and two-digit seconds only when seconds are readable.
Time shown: 12.57
